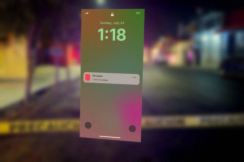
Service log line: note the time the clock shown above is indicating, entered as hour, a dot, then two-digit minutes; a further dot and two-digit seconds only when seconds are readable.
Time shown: 1.18
